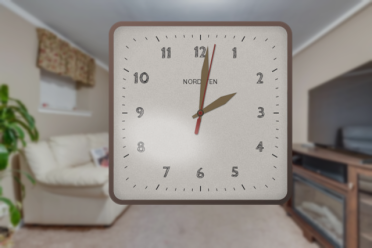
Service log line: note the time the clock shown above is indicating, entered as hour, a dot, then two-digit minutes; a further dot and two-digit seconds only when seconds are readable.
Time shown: 2.01.02
